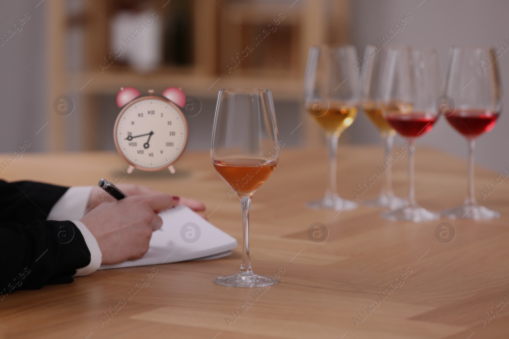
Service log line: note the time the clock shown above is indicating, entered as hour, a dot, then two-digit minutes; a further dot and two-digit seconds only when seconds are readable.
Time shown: 6.43
